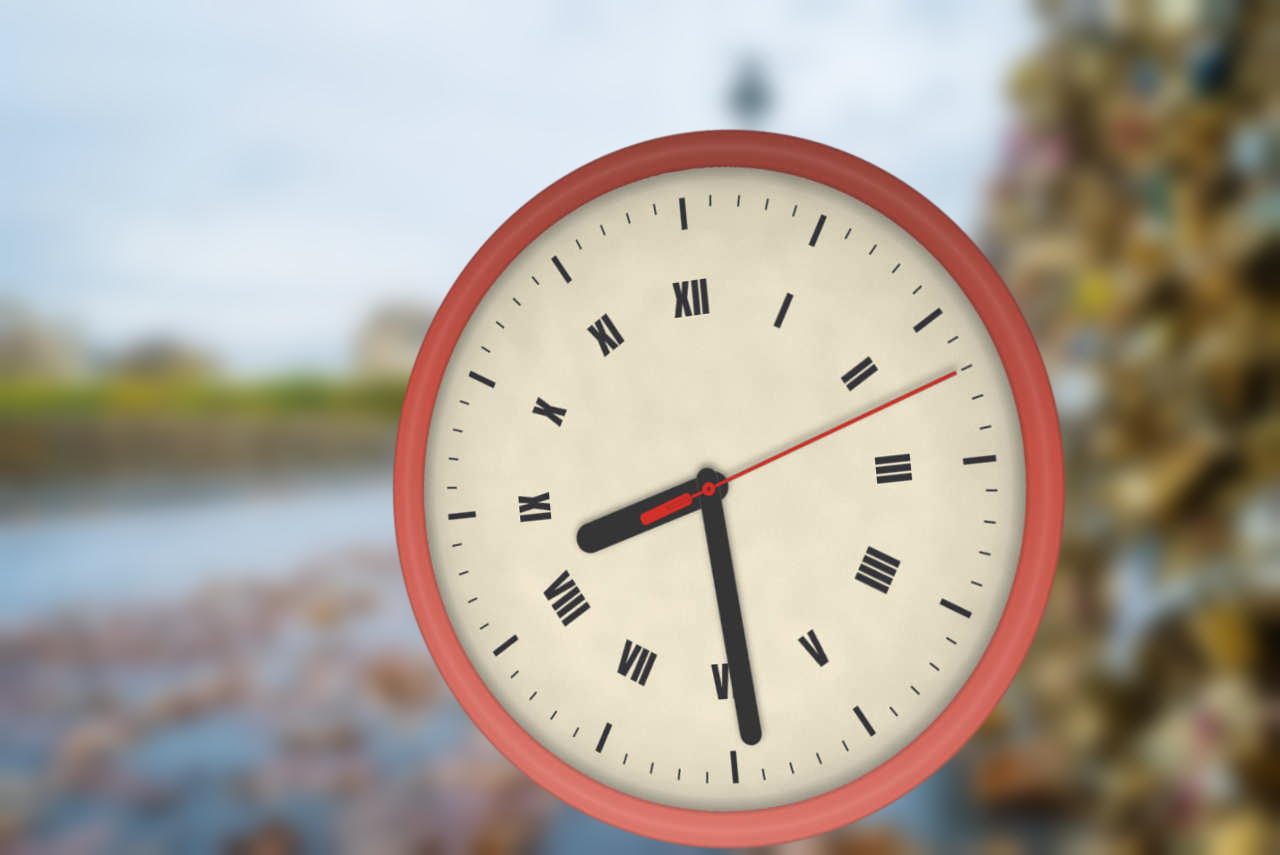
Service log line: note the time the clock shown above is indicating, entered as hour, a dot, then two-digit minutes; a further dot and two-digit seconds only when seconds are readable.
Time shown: 8.29.12
